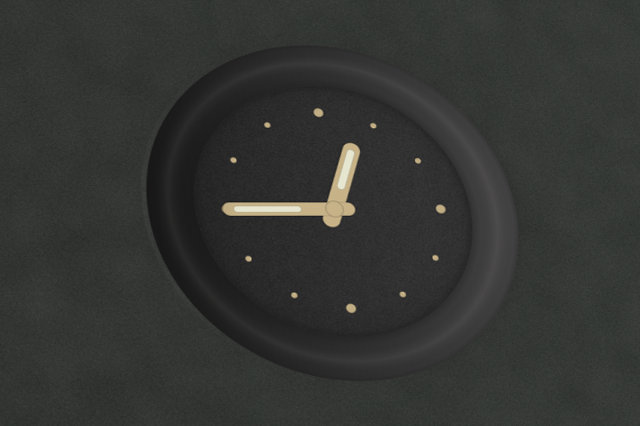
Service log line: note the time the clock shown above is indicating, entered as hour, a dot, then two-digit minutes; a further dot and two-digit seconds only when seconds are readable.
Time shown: 12.45
